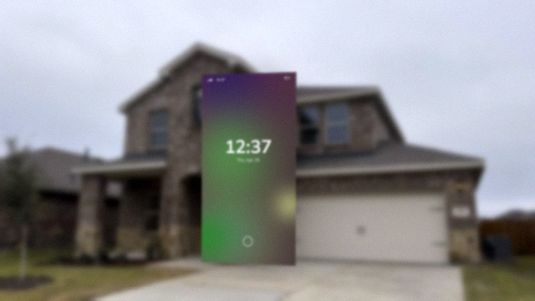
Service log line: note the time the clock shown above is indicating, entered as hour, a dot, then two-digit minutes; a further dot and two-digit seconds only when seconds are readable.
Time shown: 12.37
